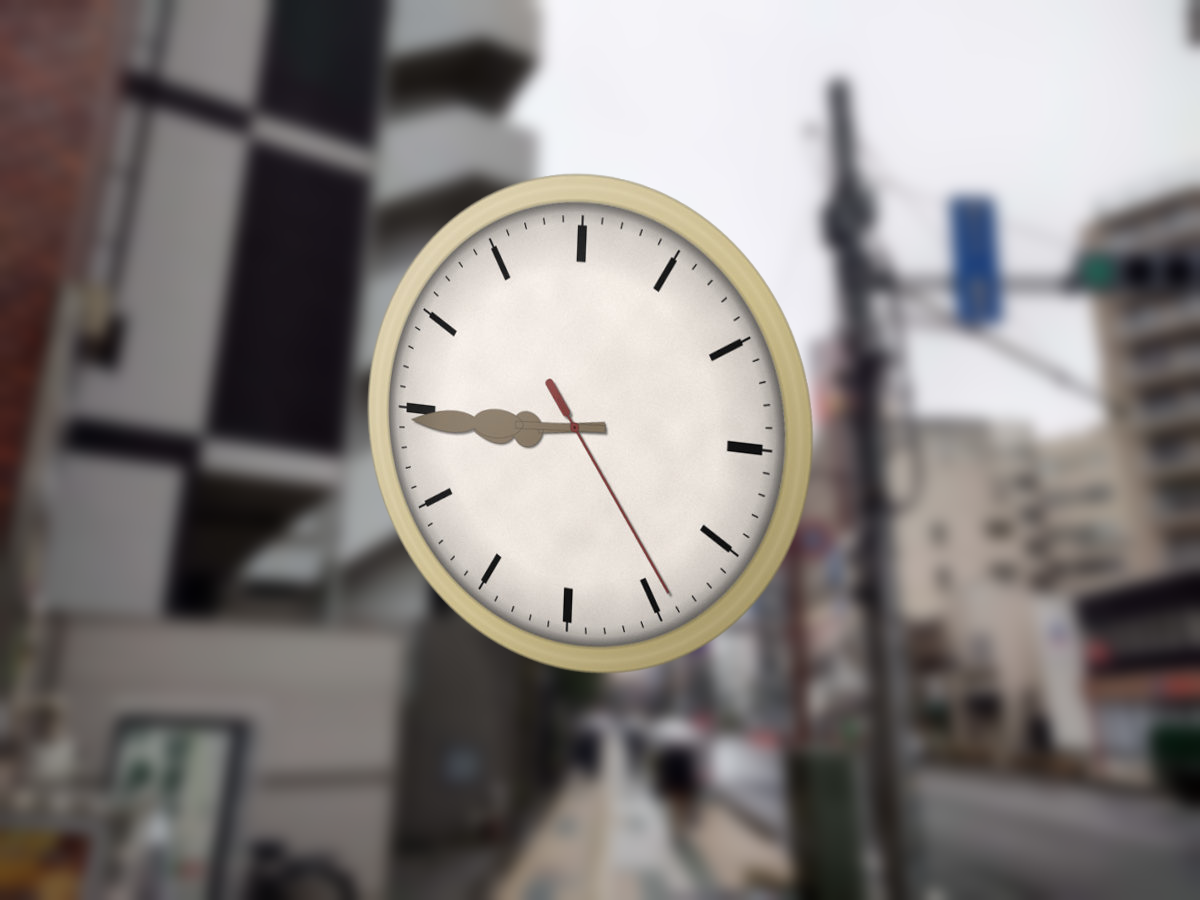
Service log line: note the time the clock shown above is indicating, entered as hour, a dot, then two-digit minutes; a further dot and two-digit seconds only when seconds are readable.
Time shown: 8.44.24
